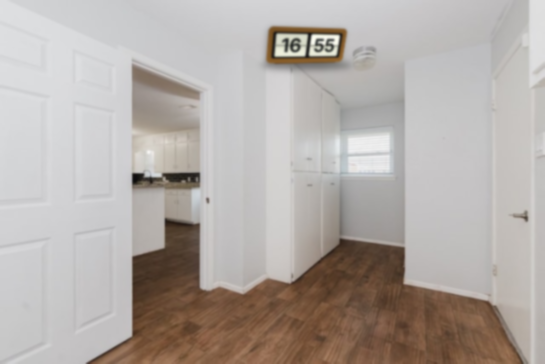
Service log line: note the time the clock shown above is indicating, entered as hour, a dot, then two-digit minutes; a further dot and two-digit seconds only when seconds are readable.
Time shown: 16.55
